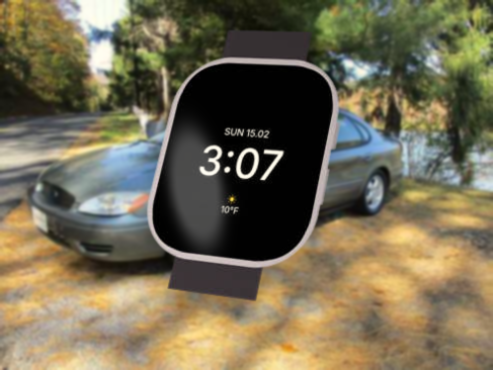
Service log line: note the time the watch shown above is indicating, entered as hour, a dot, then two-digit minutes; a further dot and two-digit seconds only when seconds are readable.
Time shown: 3.07
